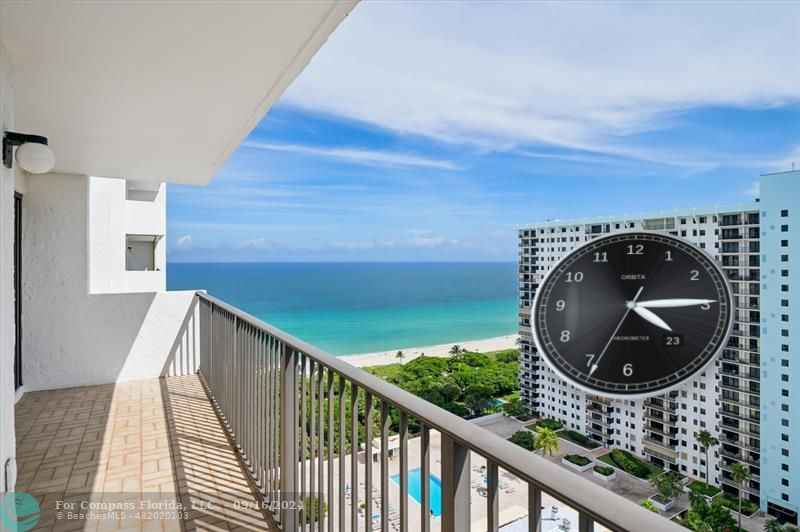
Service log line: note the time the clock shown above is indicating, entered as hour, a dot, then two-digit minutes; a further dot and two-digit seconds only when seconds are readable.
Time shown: 4.14.34
